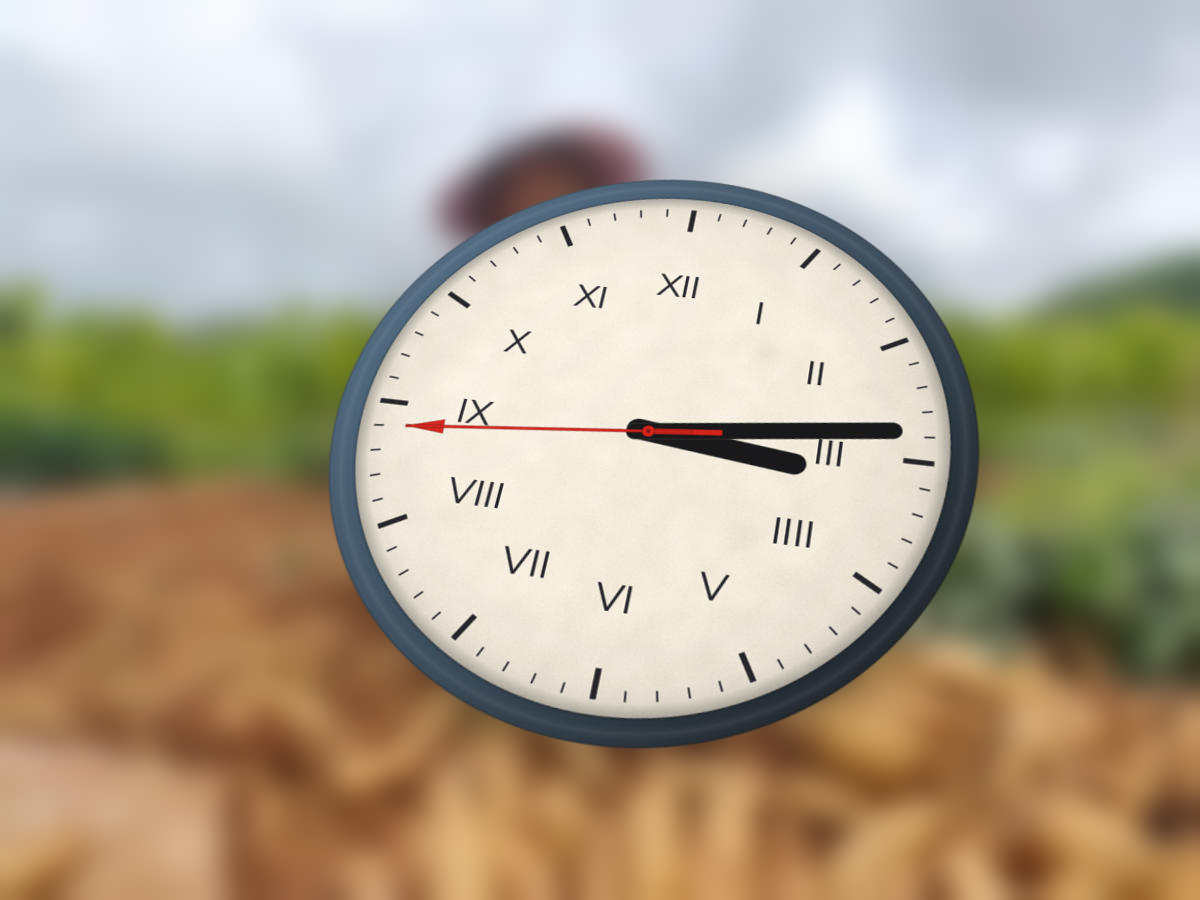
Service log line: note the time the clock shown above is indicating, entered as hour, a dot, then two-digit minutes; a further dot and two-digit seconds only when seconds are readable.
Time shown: 3.13.44
